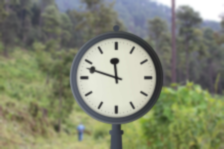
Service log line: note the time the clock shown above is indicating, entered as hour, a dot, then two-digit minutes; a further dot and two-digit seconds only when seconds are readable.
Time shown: 11.48
